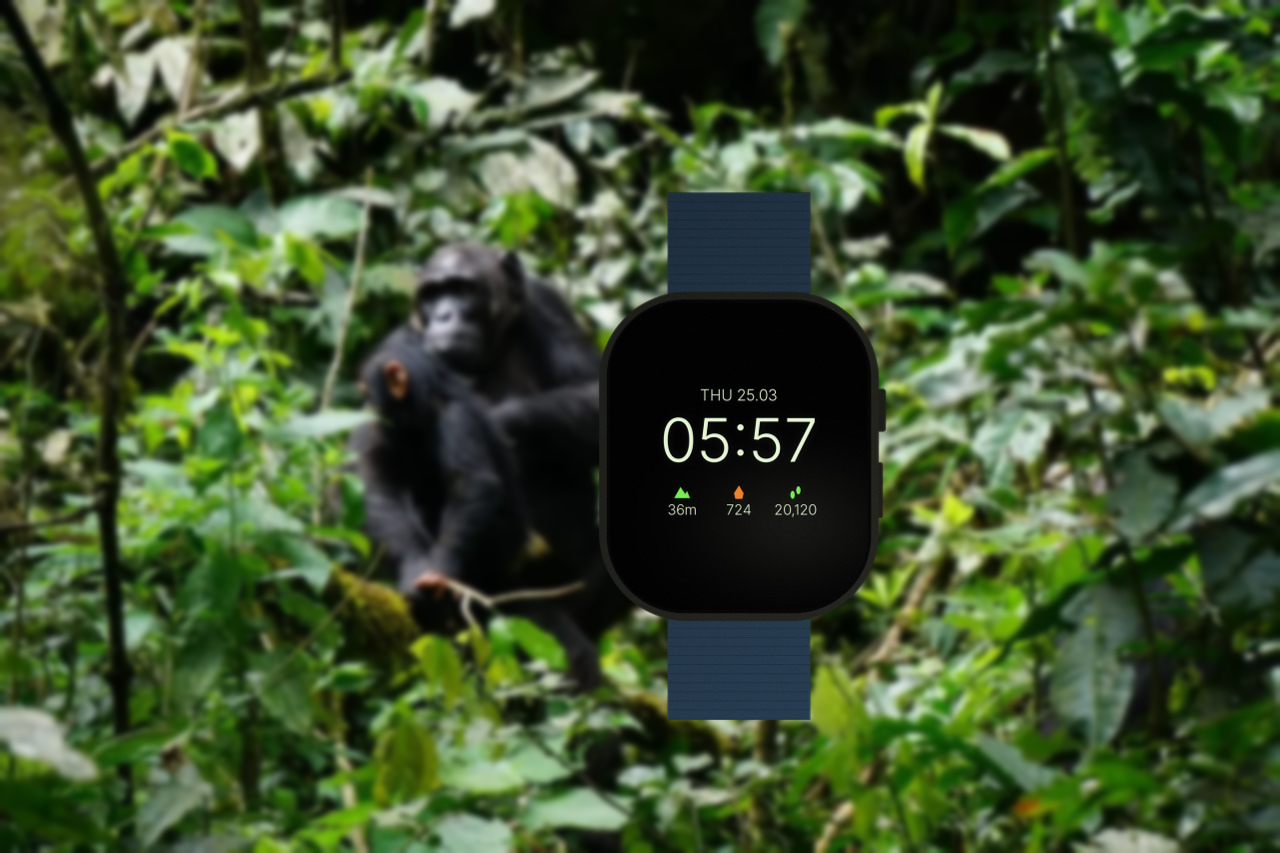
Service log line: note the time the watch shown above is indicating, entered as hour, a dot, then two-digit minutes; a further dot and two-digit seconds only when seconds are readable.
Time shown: 5.57
